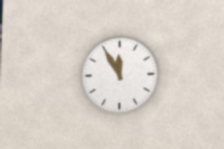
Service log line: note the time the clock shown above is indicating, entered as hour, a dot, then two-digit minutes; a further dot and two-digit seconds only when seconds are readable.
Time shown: 11.55
